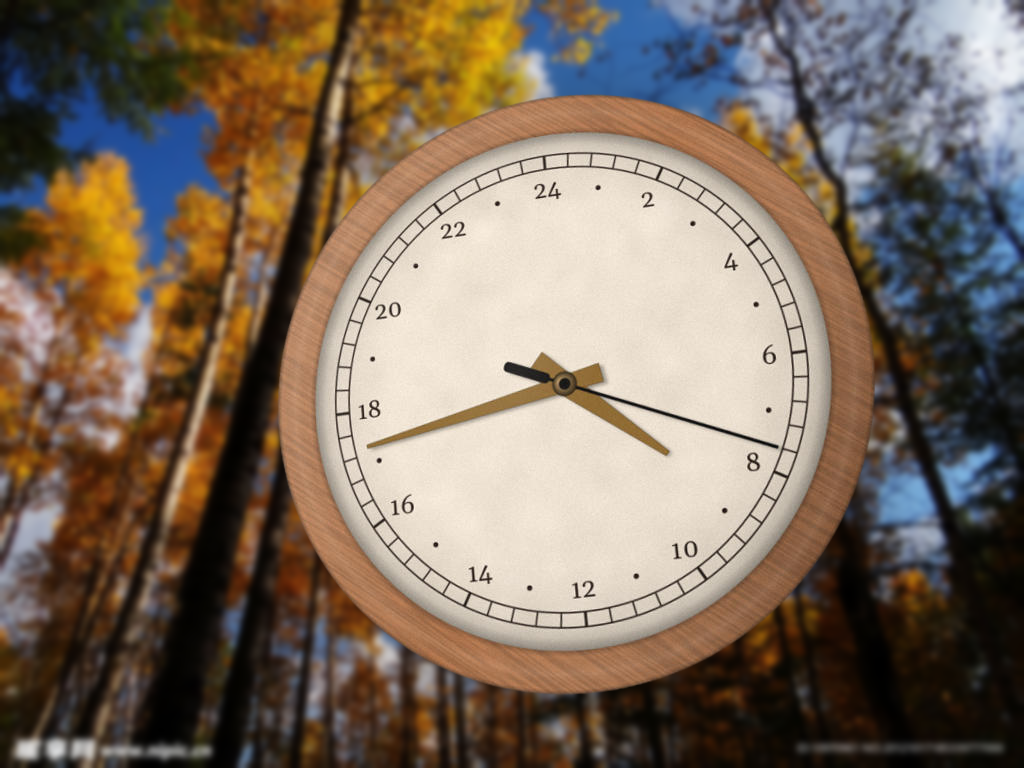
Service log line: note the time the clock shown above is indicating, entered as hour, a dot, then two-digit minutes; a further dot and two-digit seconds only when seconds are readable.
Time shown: 8.43.19
